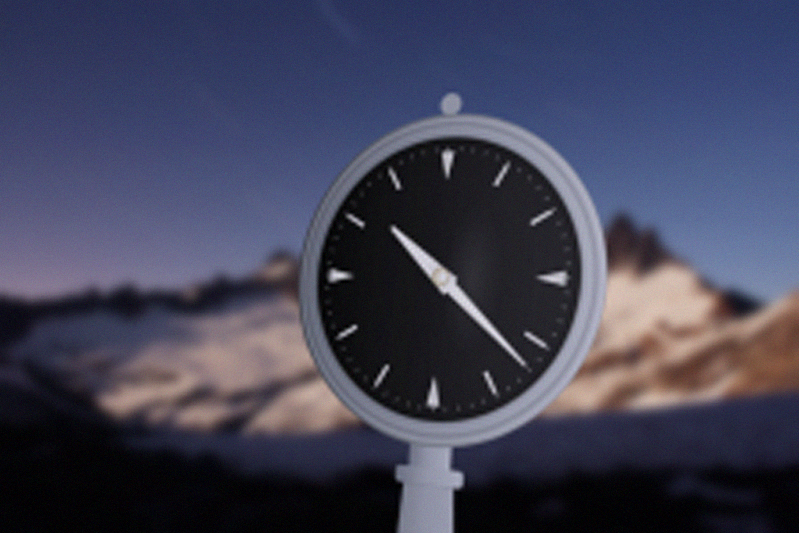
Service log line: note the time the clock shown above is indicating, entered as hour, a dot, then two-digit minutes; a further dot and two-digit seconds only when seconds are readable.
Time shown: 10.22
